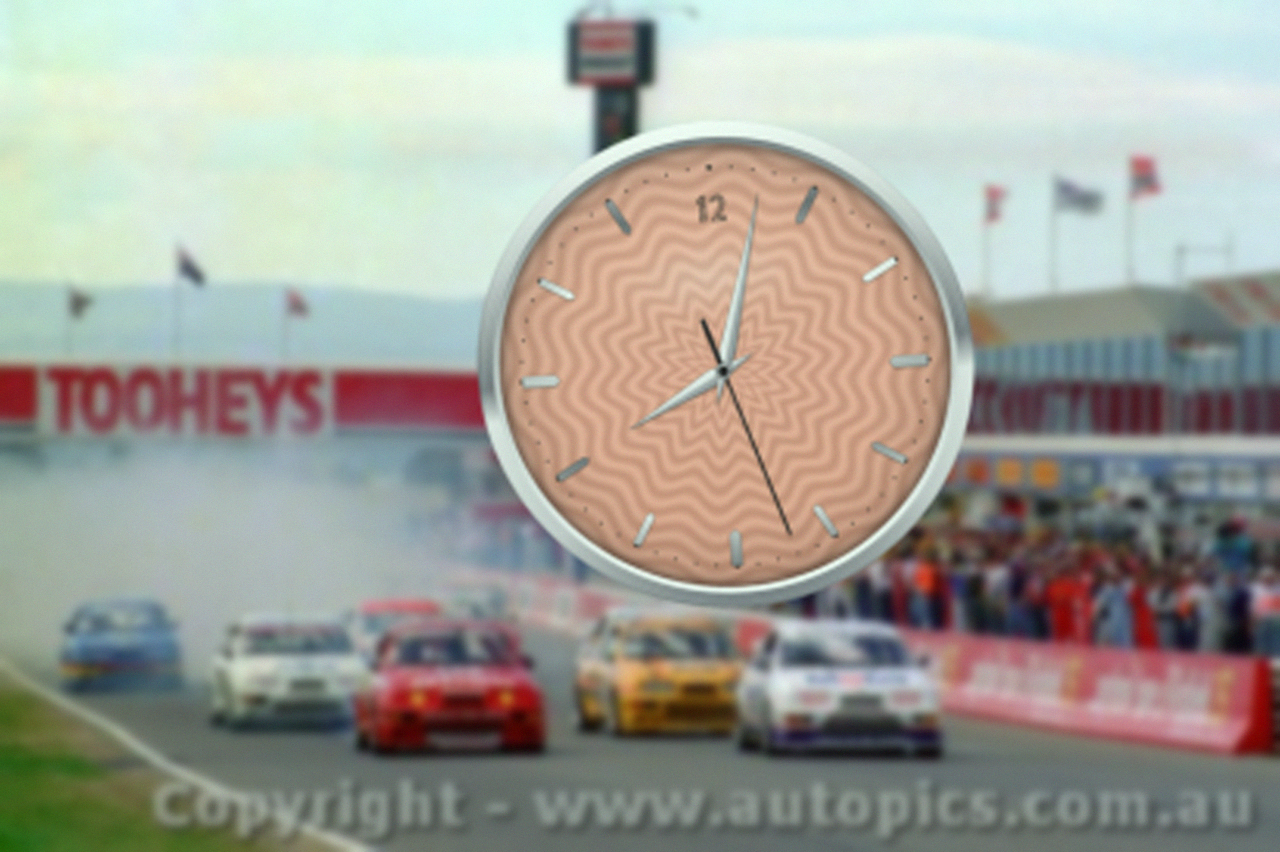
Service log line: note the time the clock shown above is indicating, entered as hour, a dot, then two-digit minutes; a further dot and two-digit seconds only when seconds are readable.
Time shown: 8.02.27
